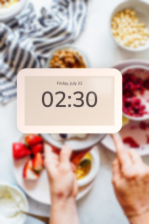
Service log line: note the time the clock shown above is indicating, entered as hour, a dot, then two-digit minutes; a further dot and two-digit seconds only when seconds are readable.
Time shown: 2.30
